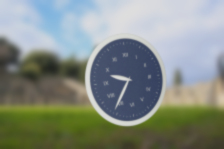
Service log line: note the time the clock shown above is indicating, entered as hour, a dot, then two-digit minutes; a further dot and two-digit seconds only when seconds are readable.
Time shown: 9.36
